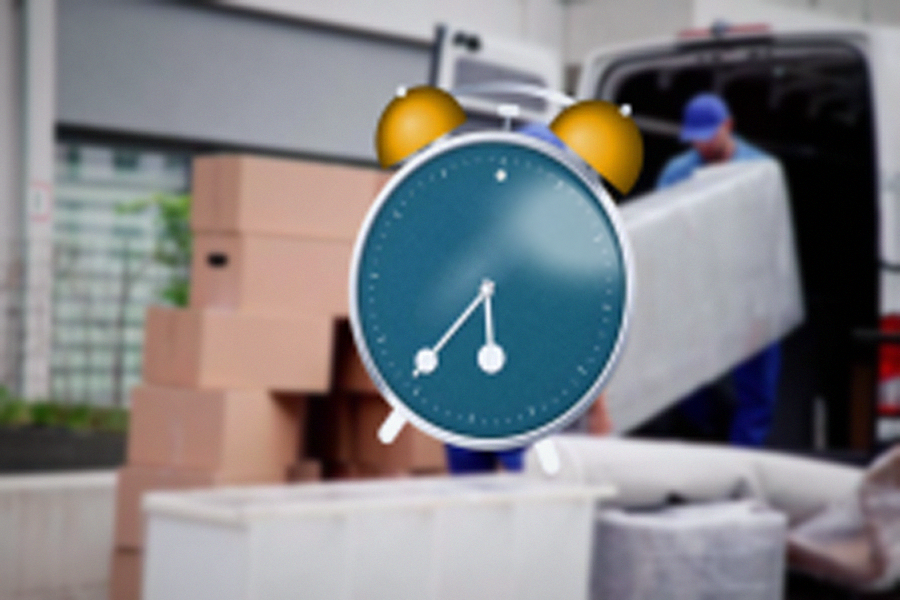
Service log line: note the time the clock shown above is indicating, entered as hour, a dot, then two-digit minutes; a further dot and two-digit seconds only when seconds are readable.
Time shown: 5.36
